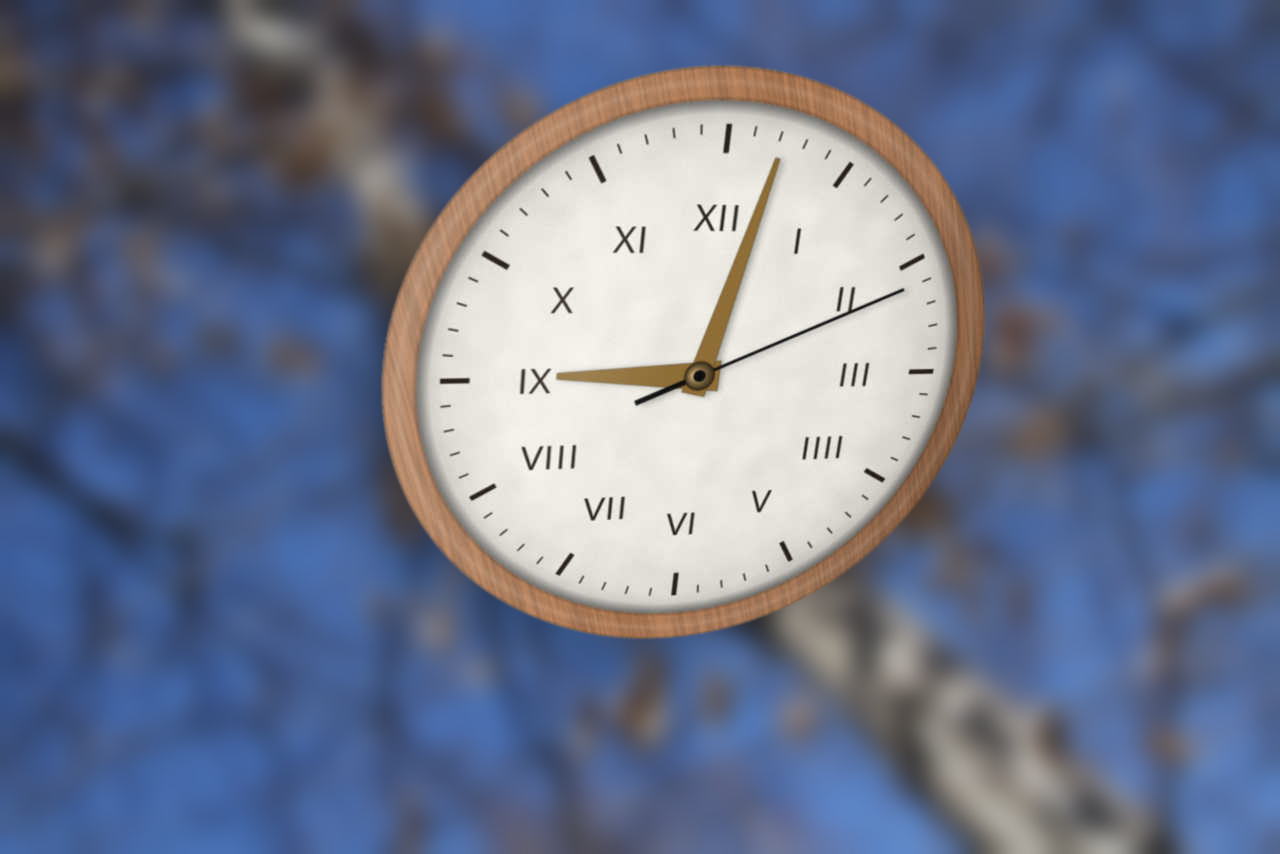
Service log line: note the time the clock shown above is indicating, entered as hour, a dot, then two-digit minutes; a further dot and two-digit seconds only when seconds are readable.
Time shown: 9.02.11
